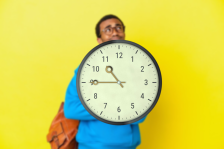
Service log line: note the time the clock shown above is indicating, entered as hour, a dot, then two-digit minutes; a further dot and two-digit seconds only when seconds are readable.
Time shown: 10.45
